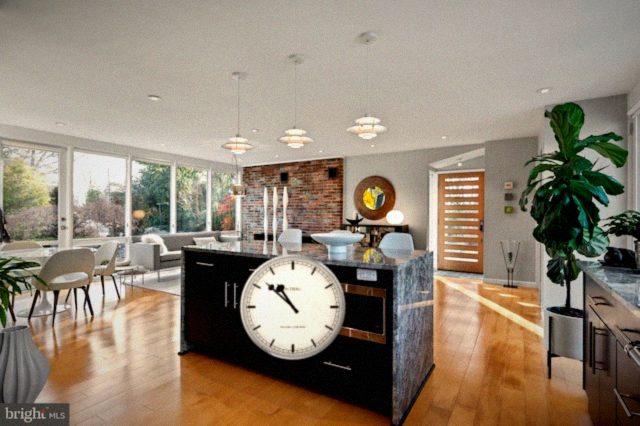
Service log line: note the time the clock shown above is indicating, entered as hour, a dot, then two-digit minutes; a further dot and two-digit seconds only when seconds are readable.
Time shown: 10.52
